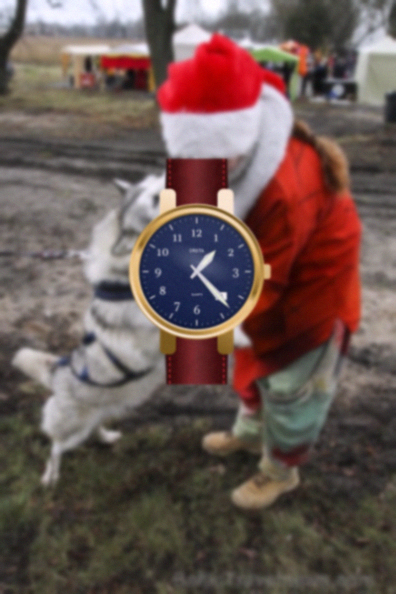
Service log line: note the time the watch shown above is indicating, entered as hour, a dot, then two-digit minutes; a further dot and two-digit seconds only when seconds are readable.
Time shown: 1.23
